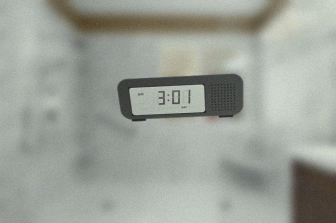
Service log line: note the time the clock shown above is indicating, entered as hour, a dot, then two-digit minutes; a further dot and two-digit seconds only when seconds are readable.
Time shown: 3.01
